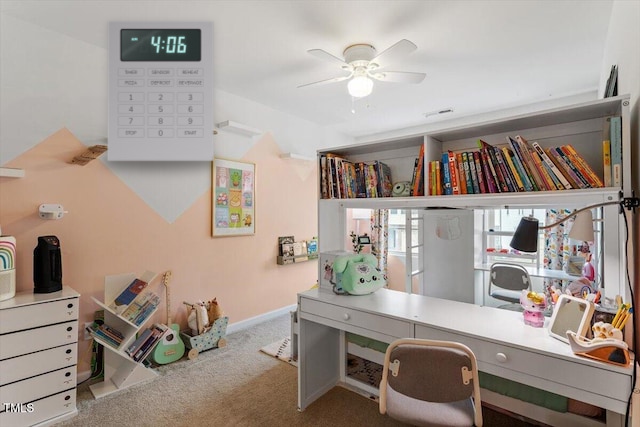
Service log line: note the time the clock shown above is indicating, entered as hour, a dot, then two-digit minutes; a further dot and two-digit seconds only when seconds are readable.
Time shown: 4.06
